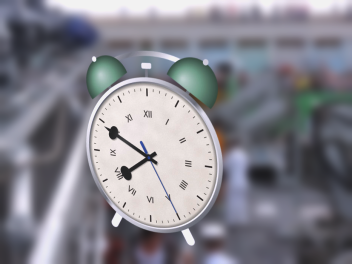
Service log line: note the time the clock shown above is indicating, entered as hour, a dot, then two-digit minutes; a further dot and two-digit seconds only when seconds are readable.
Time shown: 7.49.25
